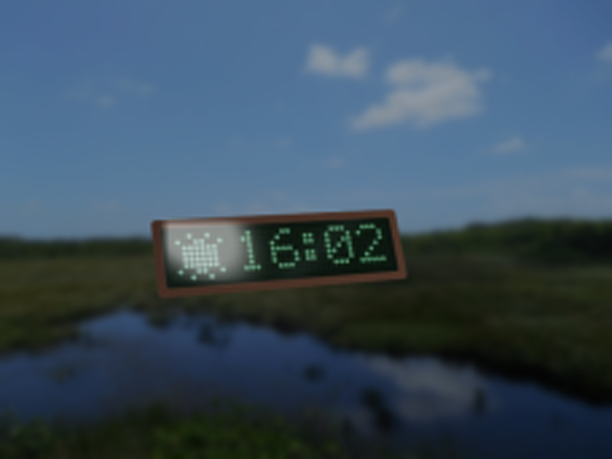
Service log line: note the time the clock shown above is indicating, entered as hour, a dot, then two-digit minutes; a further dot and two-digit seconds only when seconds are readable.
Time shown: 16.02
